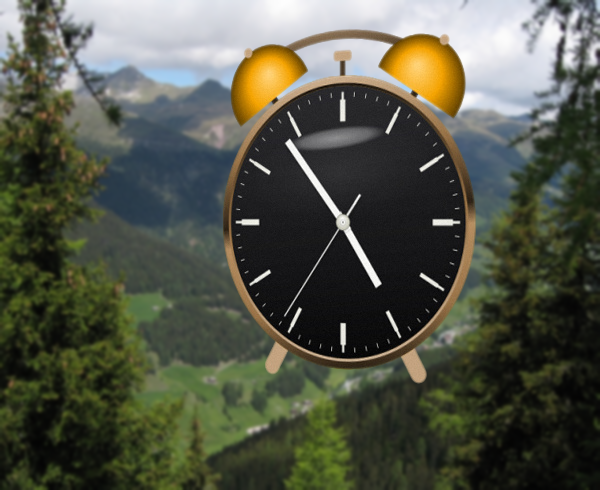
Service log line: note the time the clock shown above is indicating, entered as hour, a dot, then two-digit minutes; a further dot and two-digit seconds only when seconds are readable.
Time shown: 4.53.36
